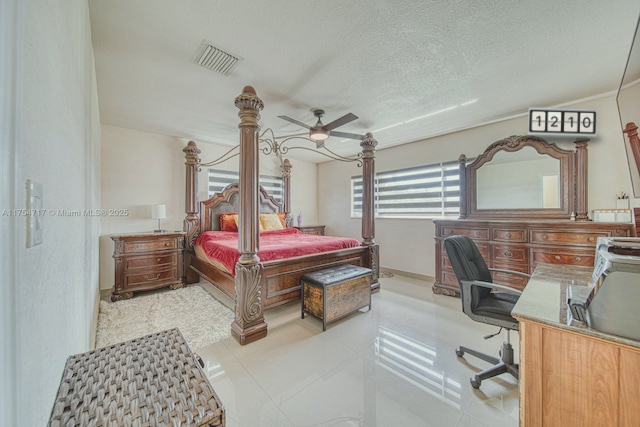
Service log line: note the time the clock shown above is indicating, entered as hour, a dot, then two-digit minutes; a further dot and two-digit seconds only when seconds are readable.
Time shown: 12.10
